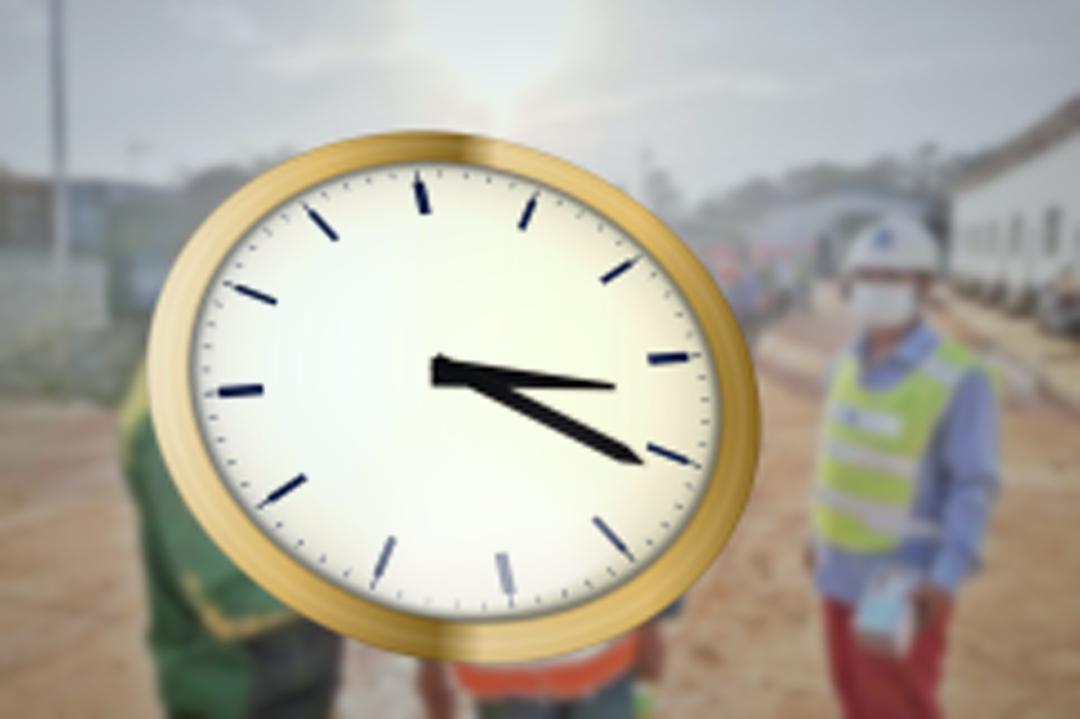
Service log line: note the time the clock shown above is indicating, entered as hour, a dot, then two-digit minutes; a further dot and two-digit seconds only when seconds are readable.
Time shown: 3.21
